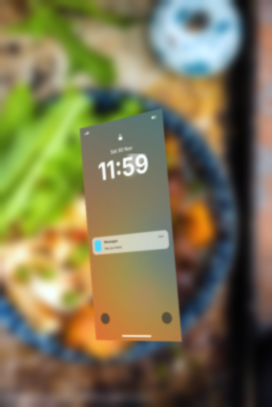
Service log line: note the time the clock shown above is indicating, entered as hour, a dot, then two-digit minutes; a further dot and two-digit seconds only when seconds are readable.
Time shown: 11.59
